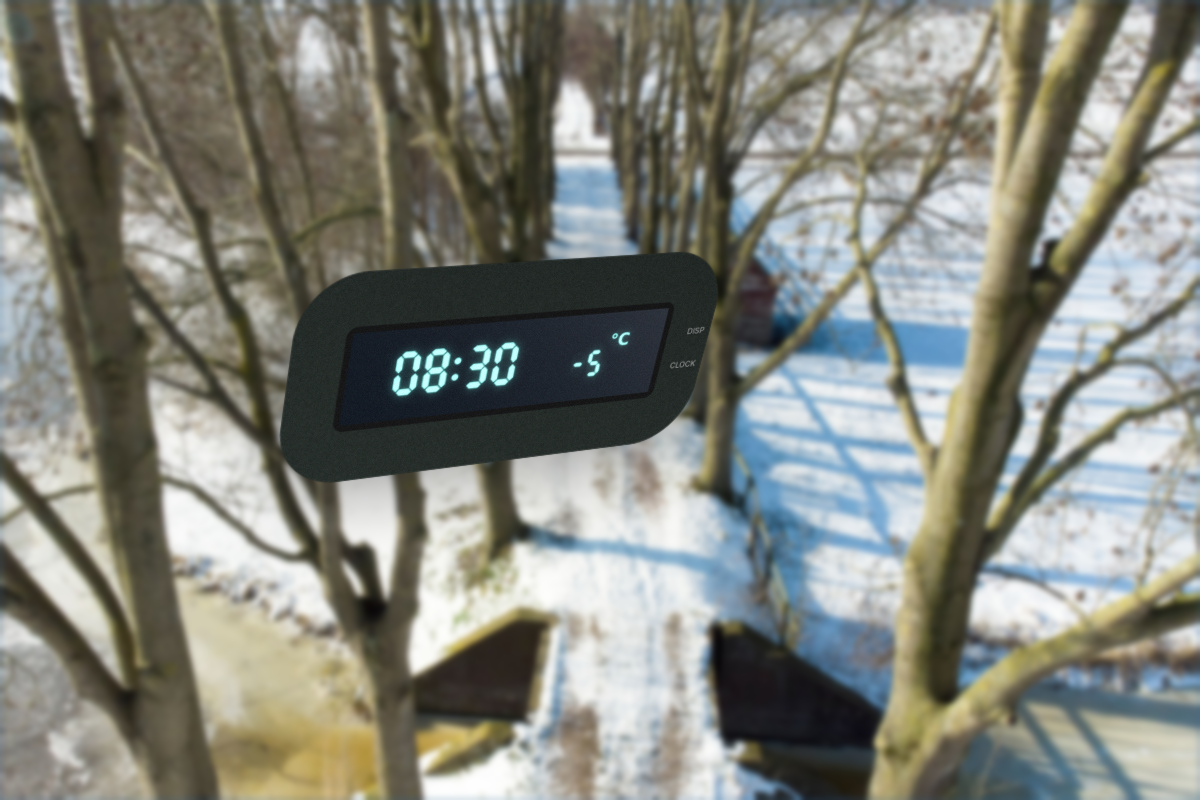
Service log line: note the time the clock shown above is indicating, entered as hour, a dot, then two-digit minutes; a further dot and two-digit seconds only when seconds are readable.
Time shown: 8.30
